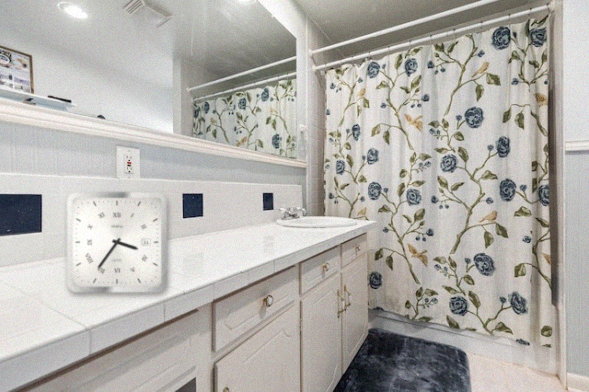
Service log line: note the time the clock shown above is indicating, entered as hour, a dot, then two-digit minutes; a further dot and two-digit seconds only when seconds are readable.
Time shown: 3.36
